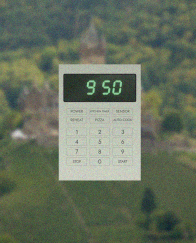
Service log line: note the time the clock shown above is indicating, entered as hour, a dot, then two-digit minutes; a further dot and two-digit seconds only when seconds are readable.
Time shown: 9.50
